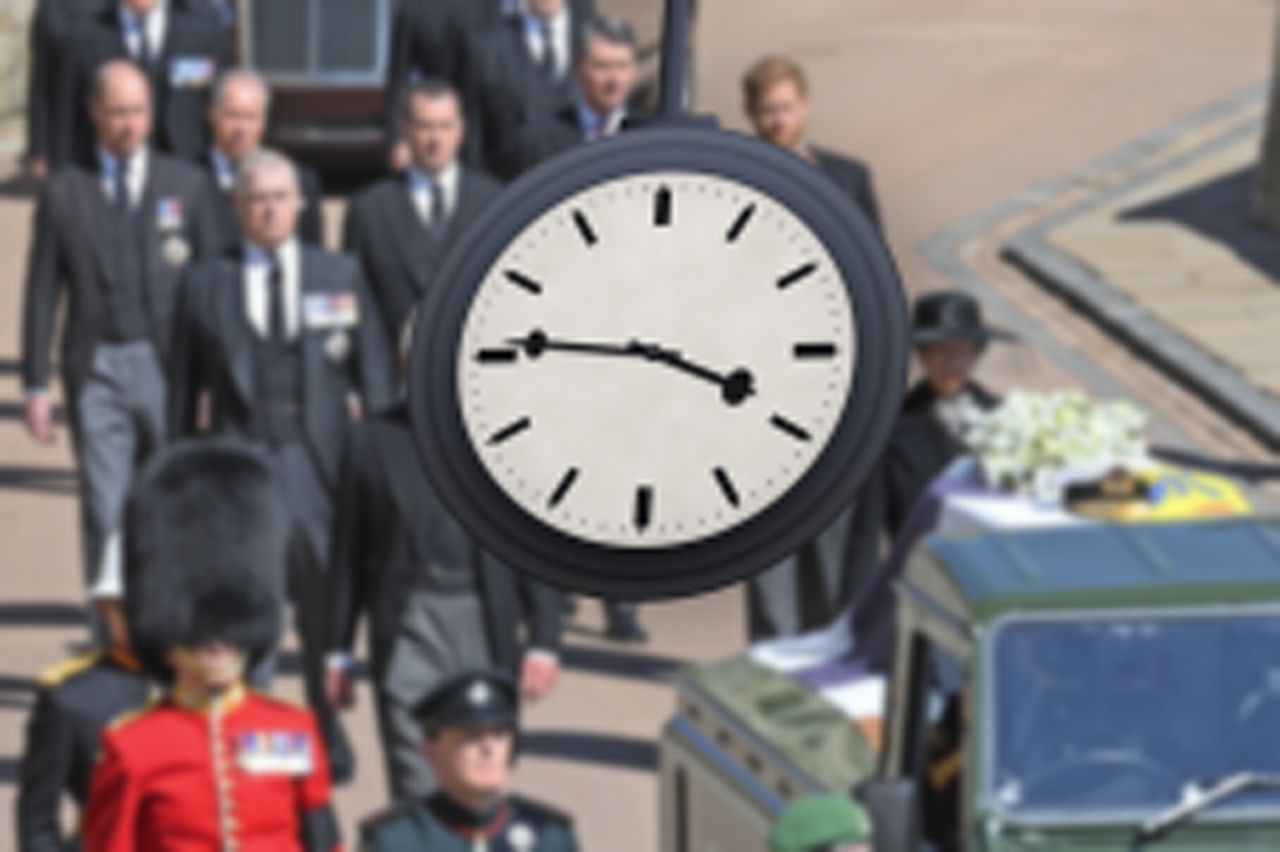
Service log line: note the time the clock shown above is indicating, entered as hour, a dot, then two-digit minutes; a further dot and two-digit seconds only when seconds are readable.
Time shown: 3.46
